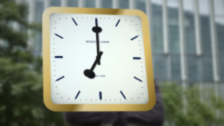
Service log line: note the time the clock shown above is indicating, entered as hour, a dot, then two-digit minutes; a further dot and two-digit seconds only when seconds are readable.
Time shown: 7.00
